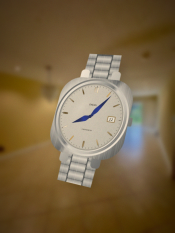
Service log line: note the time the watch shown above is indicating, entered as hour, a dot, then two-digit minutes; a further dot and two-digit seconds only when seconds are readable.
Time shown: 8.06
